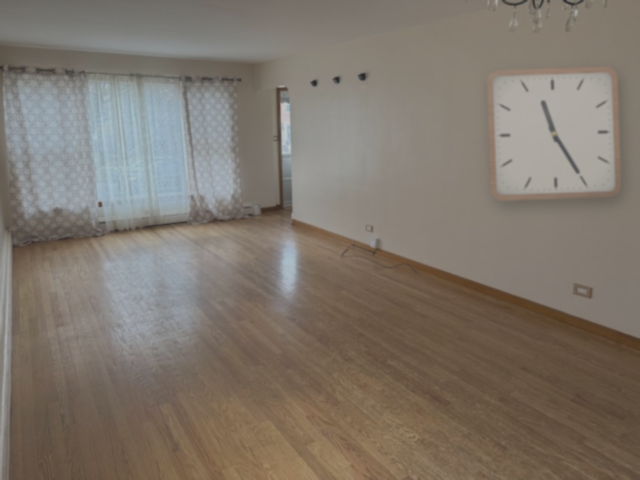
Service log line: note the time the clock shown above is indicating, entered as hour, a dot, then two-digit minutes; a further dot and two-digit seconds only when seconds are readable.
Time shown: 11.25
